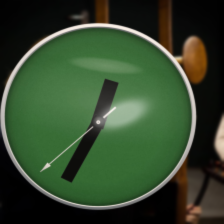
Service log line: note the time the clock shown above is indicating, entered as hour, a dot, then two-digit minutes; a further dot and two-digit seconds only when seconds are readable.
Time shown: 12.34.38
